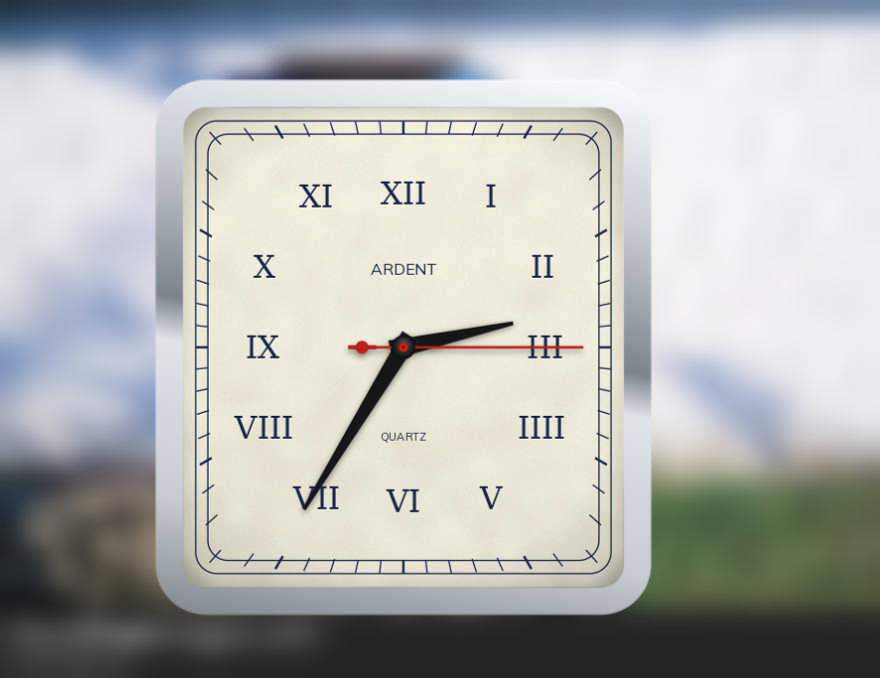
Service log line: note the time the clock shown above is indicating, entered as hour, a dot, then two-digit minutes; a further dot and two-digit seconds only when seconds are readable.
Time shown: 2.35.15
